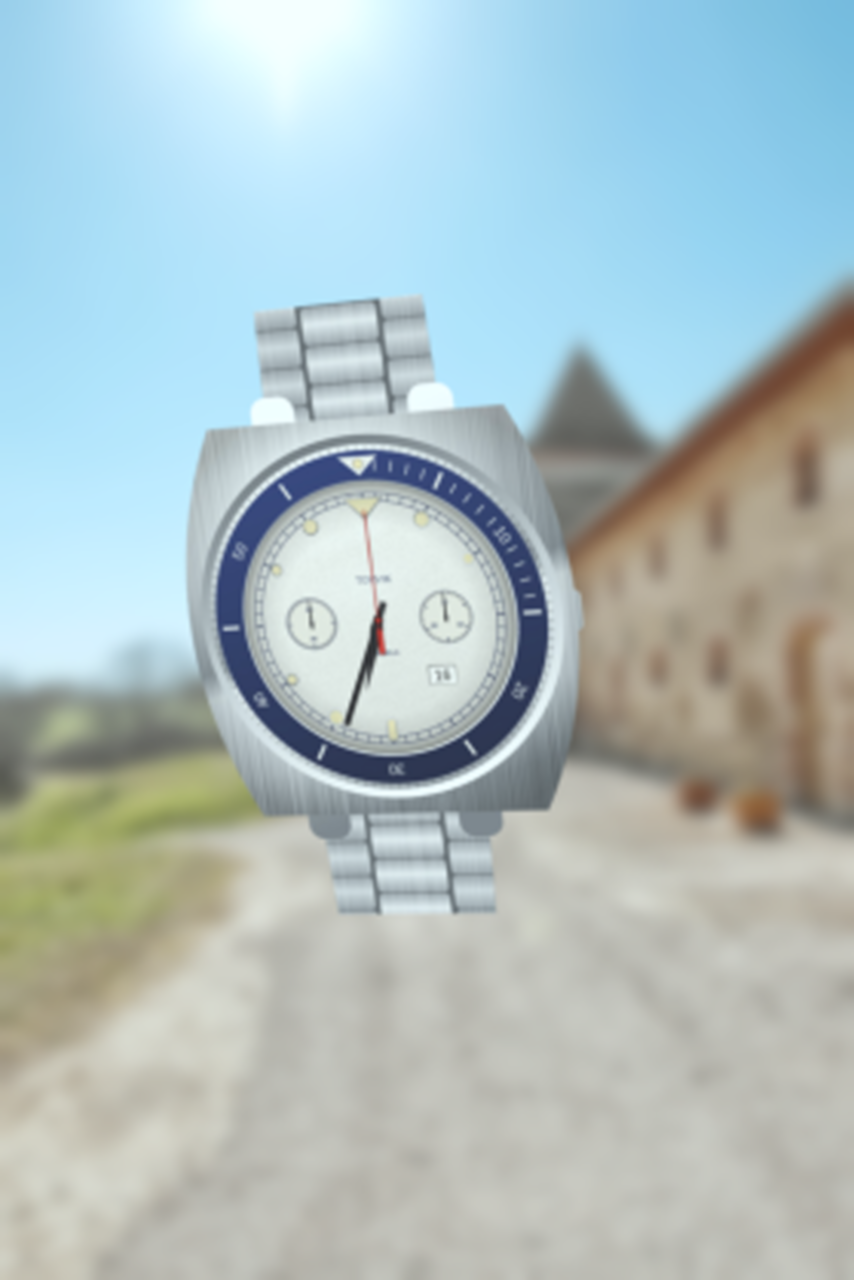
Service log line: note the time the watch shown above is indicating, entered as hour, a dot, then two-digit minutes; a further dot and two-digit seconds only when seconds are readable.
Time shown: 6.34
